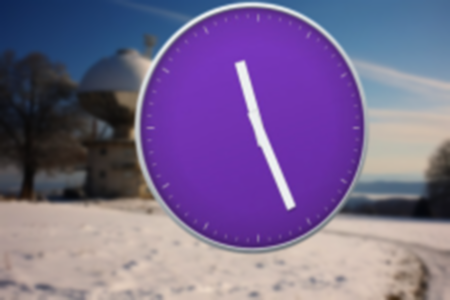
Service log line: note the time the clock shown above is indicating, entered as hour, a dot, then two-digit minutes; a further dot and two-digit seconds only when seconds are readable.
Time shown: 11.26
